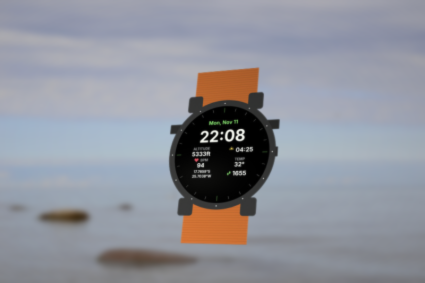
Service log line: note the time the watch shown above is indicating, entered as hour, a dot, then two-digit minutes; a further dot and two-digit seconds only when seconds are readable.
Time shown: 22.08
